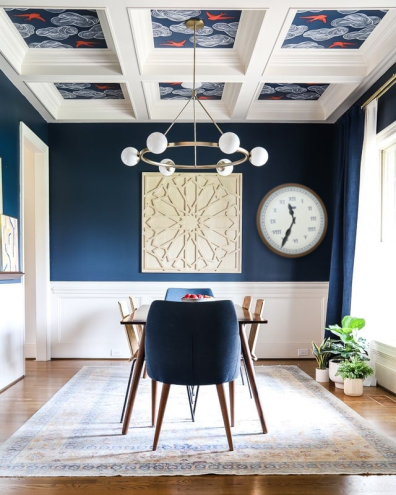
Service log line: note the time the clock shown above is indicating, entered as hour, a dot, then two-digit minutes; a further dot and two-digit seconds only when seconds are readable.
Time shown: 11.35
